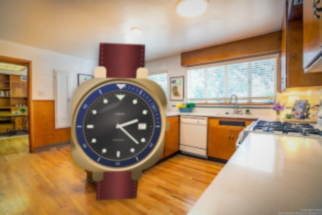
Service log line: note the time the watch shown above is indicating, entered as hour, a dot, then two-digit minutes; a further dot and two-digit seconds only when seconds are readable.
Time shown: 2.22
